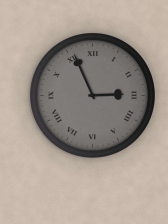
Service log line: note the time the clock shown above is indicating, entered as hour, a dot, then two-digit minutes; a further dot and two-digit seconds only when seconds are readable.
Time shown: 2.56
